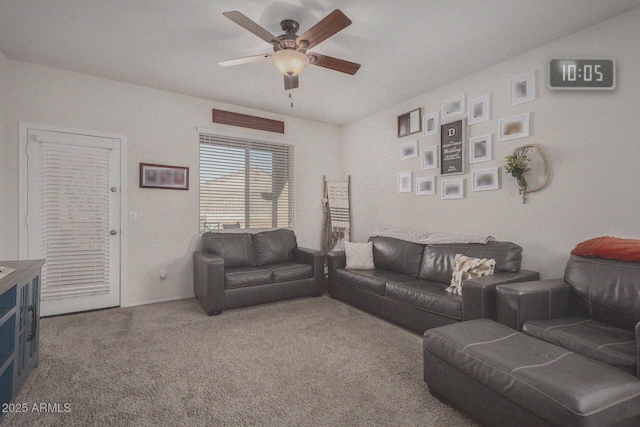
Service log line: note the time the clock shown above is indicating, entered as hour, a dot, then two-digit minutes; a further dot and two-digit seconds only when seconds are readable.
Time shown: 10.05
